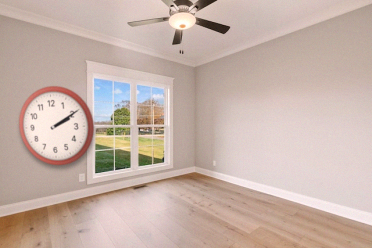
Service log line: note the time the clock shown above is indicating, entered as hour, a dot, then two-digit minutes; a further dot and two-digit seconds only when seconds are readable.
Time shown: 2.10
